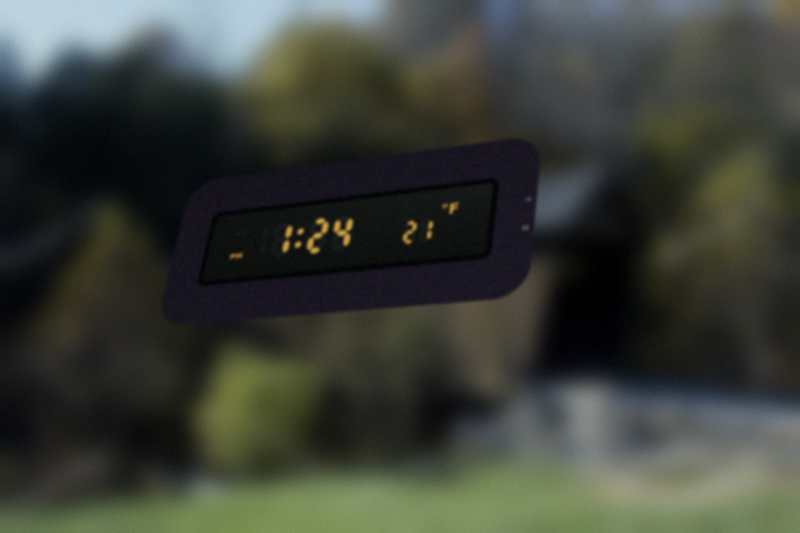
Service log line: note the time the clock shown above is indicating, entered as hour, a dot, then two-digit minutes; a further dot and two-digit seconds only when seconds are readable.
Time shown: 1.24
